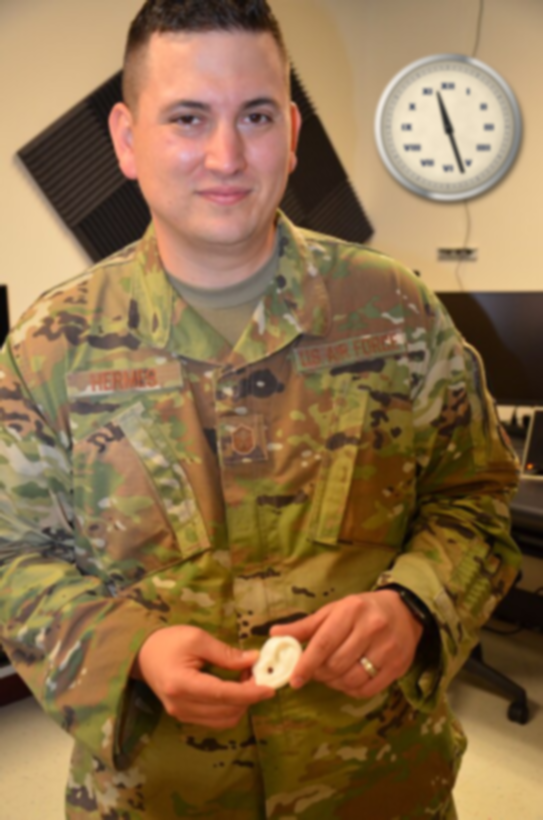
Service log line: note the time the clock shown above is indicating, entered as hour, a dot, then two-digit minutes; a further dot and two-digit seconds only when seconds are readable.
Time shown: 11.27
